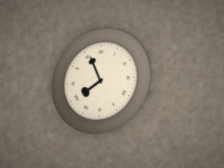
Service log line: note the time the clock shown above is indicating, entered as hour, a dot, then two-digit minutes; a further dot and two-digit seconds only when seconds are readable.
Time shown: 7.56
